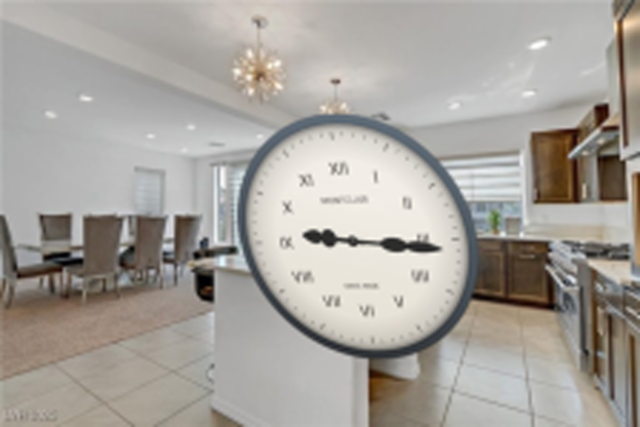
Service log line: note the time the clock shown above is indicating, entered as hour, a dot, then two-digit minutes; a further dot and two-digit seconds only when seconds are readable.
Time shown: 9.16
